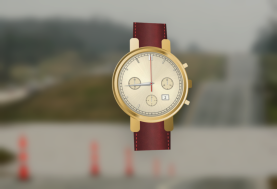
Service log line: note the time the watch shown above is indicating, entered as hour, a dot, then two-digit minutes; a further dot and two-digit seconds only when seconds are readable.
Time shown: 8.44
